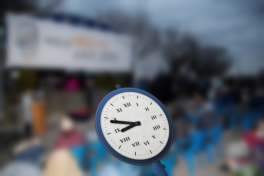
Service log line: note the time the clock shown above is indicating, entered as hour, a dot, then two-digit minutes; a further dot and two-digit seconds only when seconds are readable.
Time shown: 8.49
